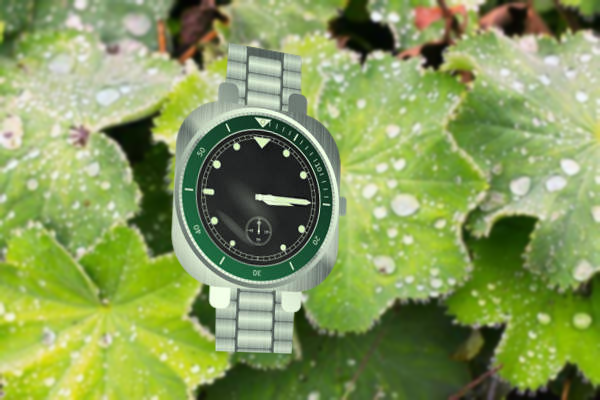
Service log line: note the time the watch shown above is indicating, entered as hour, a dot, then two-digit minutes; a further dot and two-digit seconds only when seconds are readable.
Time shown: 3.15
